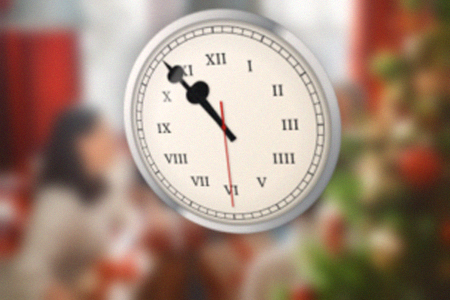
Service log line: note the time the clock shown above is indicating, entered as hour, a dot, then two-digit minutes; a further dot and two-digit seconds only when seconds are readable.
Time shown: 10.53.30
